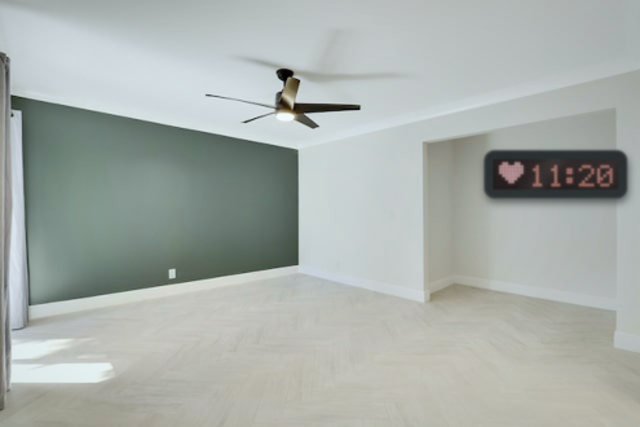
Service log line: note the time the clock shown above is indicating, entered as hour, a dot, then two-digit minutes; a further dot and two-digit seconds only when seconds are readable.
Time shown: 11.20
